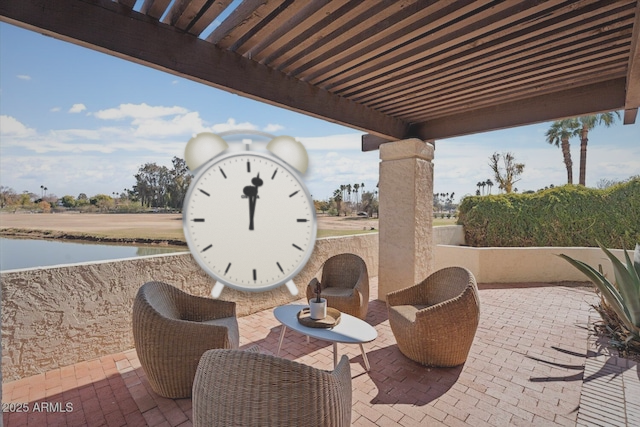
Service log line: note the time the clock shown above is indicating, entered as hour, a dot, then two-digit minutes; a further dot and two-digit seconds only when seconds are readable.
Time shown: 12.02
